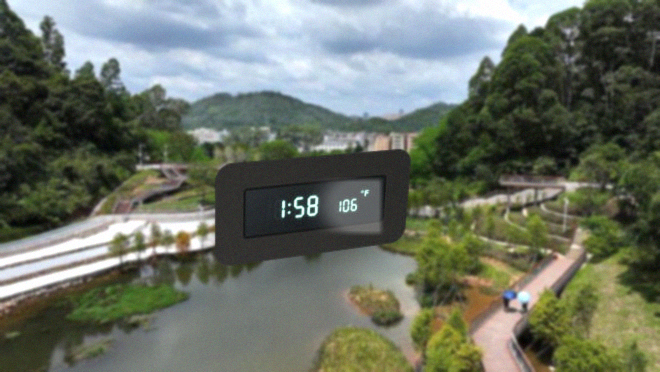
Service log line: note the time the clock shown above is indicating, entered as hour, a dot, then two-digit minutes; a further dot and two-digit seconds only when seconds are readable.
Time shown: 1.58
